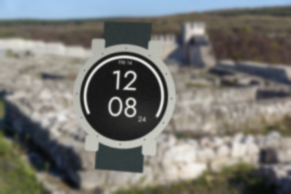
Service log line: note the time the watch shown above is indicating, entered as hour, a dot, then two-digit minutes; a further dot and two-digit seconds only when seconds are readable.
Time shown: 12.08
